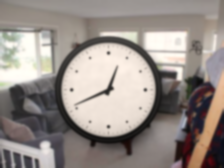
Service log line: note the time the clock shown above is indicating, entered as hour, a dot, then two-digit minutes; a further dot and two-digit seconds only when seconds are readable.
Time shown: 12.41
